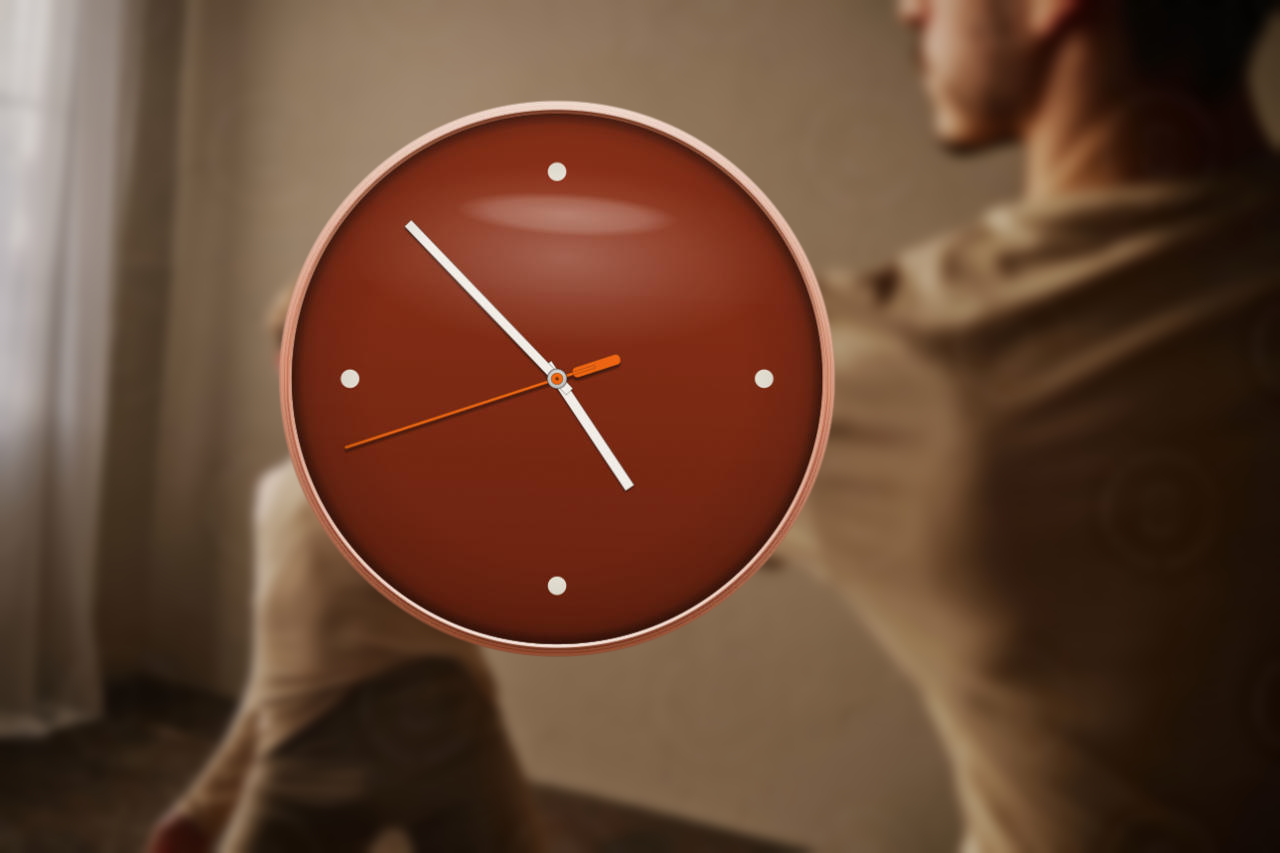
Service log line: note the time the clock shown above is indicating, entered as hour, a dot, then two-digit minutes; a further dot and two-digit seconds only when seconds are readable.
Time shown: 4.52.42
